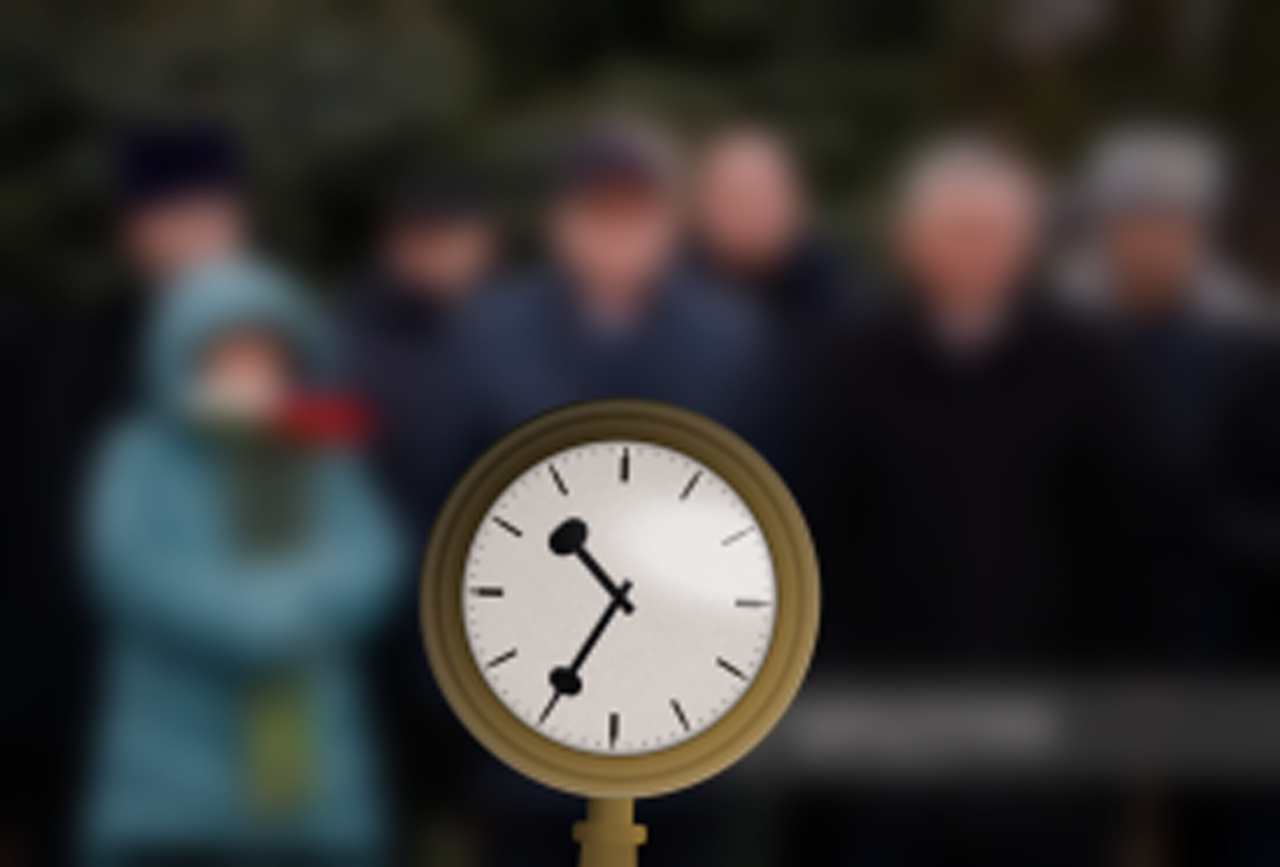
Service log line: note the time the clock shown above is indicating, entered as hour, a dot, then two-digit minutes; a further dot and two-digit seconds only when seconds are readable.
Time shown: 10.35
